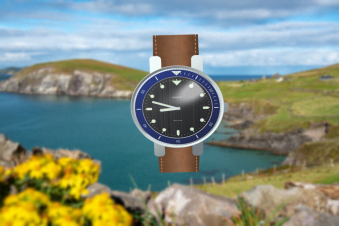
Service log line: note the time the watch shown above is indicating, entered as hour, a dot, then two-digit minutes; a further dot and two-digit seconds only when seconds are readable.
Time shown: 8.48
